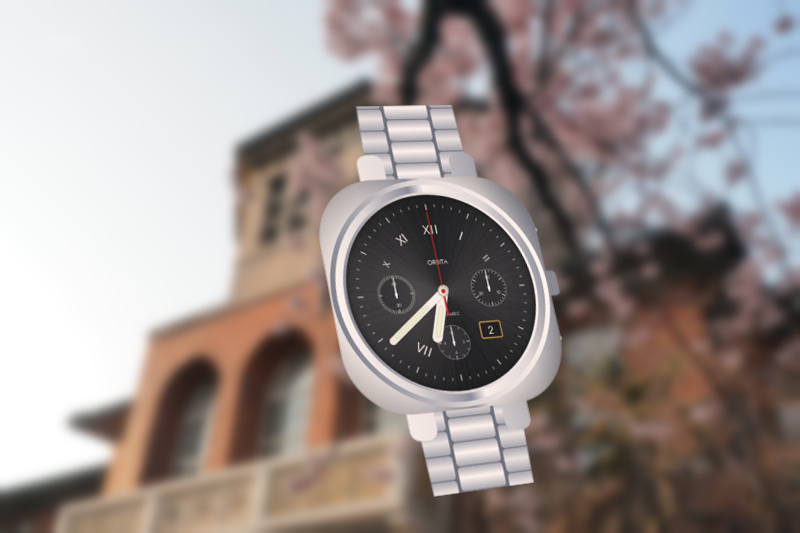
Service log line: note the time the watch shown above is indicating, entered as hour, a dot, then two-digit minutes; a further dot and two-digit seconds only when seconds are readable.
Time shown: 6.39
